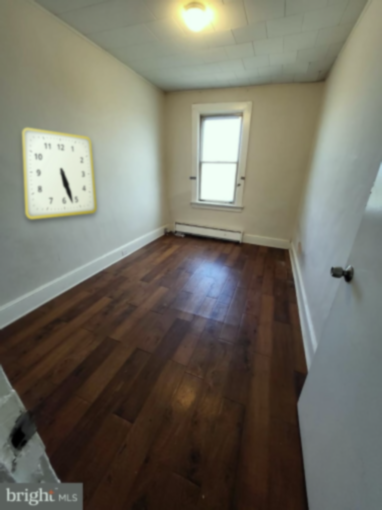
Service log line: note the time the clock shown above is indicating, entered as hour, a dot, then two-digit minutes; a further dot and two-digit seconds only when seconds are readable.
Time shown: 5.27
